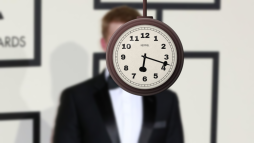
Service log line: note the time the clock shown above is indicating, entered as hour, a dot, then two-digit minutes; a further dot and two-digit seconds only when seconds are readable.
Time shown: 6.18
